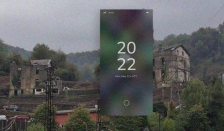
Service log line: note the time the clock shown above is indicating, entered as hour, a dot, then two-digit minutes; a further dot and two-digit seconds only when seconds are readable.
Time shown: 20.22
